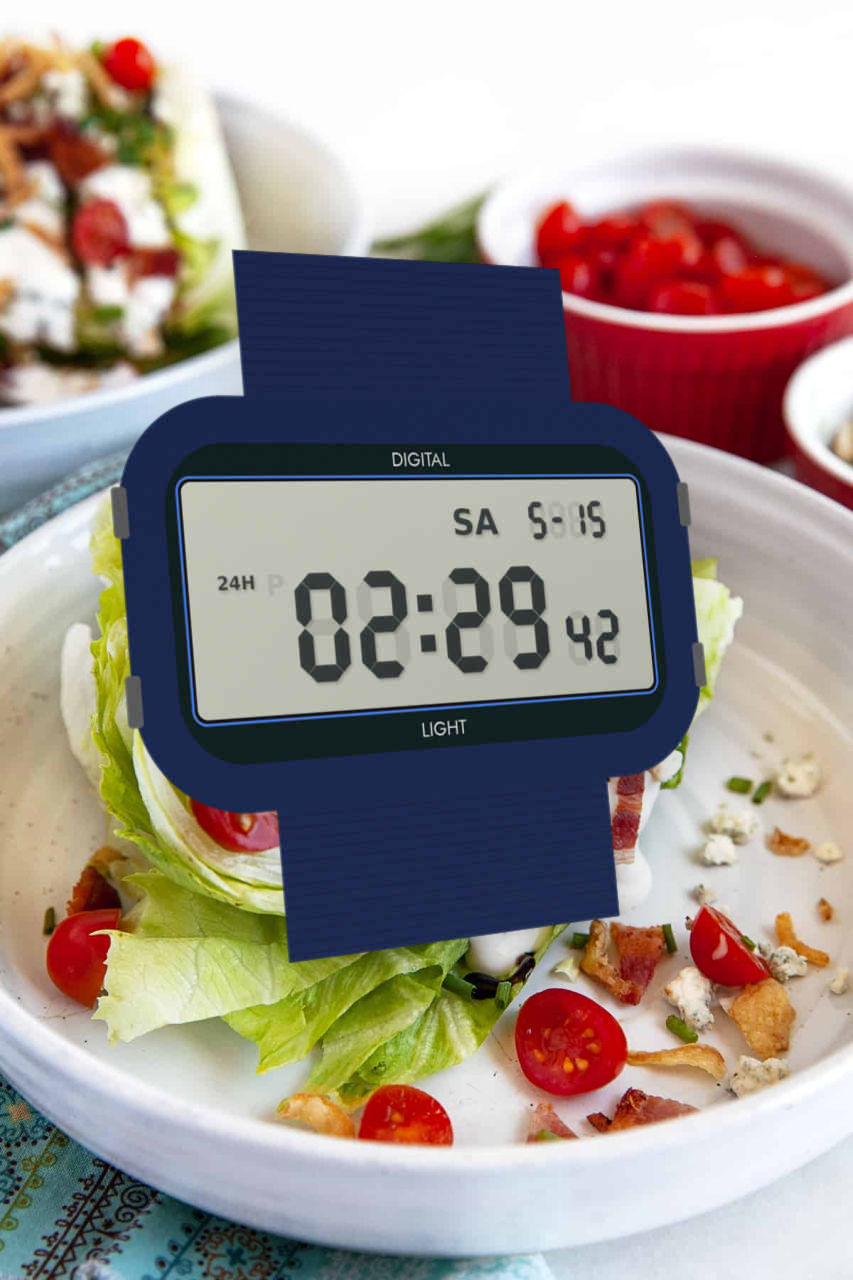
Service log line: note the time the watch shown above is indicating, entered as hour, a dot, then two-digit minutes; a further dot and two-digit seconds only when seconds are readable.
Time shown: 2.29.42
